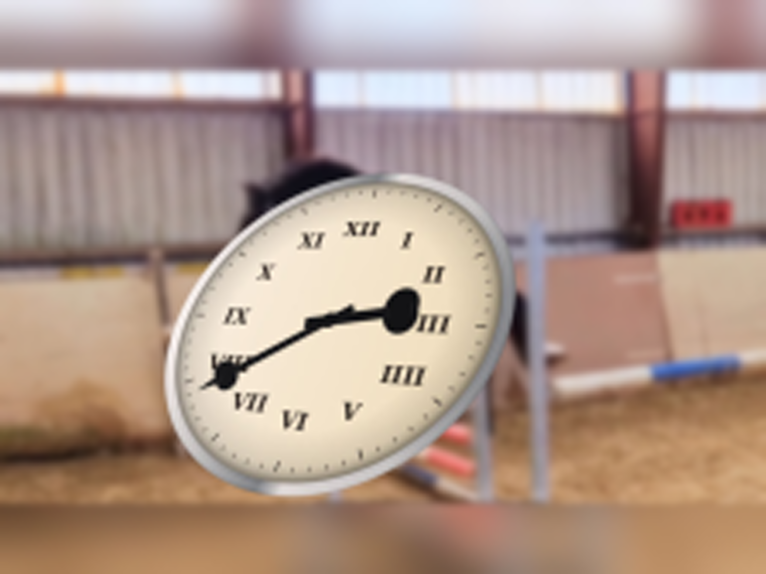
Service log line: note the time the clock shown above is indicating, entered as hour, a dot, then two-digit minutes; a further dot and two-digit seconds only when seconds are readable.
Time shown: 2.39
